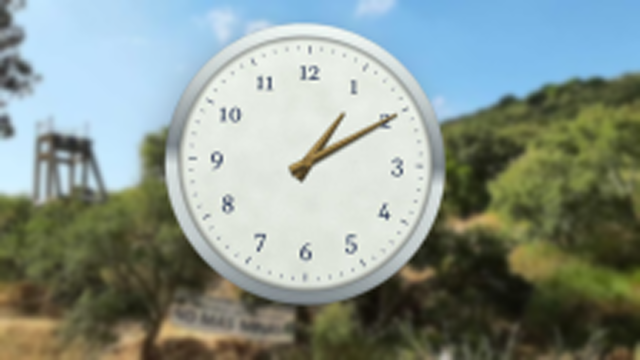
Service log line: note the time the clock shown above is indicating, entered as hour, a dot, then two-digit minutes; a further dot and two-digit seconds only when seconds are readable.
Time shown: 1.10
